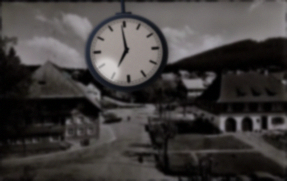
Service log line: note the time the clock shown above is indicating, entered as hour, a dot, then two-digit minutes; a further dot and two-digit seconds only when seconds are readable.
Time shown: 6.59
